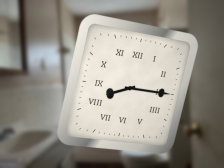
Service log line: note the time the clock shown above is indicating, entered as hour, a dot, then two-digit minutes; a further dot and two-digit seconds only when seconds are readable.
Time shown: 8.15
